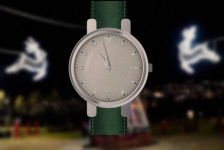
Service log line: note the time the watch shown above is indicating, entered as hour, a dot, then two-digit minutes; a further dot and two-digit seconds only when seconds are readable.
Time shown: 10.58
